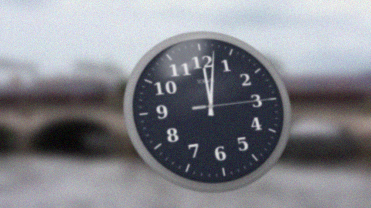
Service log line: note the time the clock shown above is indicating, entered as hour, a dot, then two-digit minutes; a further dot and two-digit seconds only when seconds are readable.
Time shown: 12.02.15
